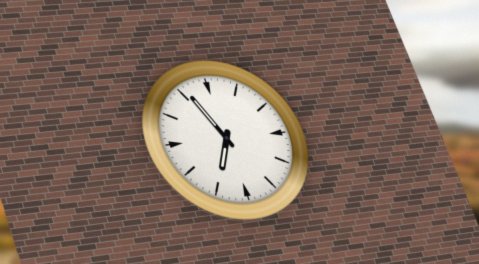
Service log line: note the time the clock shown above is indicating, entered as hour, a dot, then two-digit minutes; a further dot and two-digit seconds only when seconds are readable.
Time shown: 6.56
